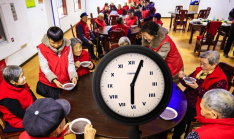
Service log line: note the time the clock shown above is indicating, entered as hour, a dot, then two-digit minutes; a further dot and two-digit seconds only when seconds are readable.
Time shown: 6.04
